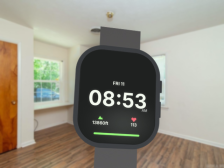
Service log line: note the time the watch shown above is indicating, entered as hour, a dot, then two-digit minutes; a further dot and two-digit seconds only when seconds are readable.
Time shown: 8.53
